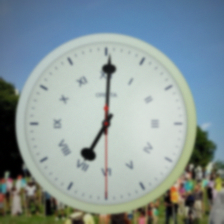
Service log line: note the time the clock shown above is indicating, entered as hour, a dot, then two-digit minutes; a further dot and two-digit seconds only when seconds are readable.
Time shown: 7.00.30
